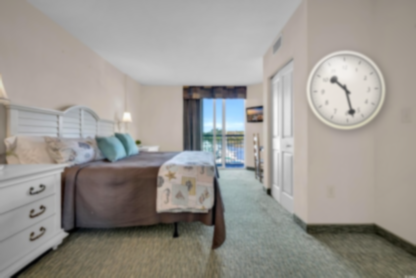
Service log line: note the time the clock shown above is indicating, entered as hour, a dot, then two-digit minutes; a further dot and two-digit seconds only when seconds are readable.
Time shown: 10.28
